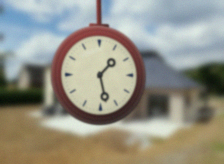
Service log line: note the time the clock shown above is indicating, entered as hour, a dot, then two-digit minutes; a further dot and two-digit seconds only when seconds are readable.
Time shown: 1.28
